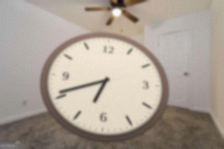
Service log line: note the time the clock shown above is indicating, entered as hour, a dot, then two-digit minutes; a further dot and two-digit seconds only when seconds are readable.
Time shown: 6.41
